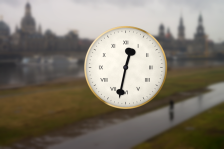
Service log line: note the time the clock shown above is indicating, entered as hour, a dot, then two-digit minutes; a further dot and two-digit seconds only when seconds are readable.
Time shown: 12.32
